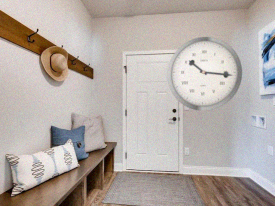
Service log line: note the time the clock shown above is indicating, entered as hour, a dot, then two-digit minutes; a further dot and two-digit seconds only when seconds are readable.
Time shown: 10.16
